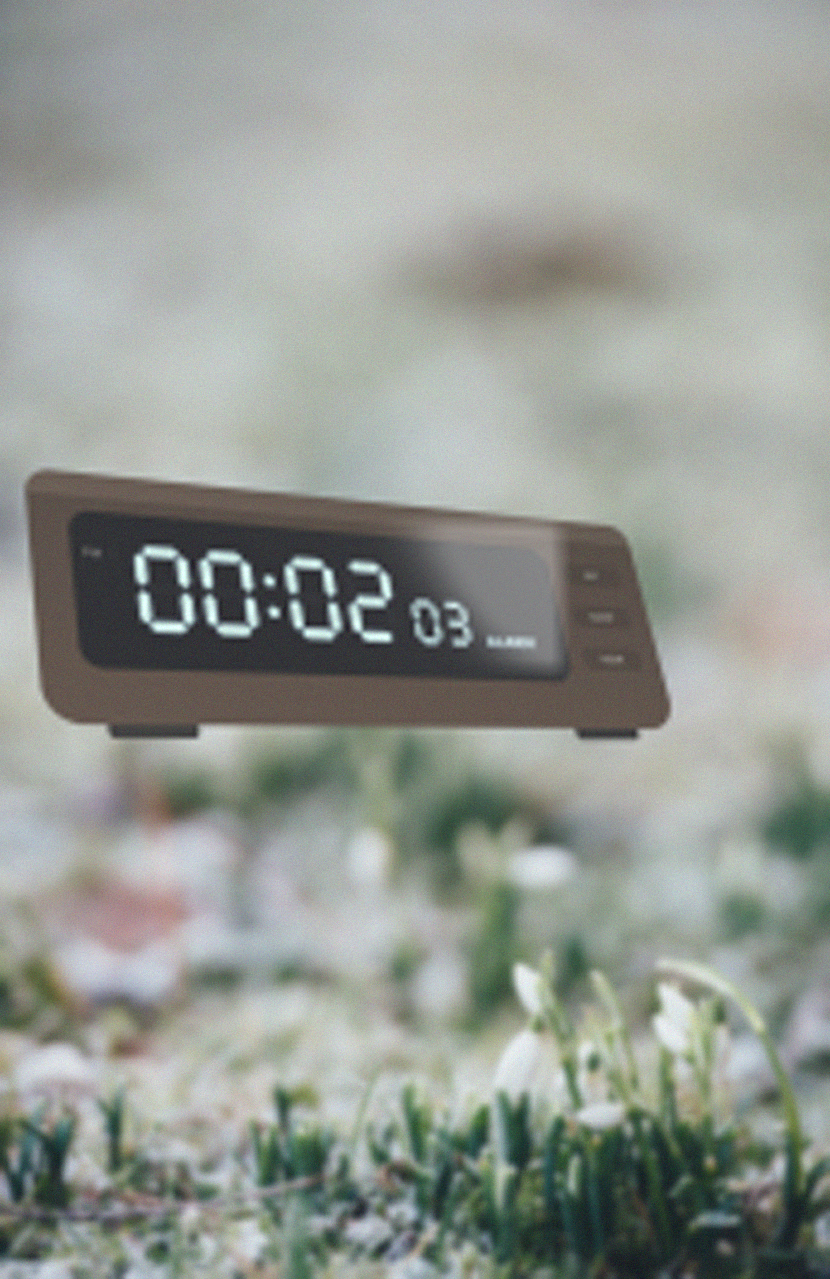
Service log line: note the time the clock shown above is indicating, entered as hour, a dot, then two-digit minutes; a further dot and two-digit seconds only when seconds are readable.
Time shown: 0.02.03
